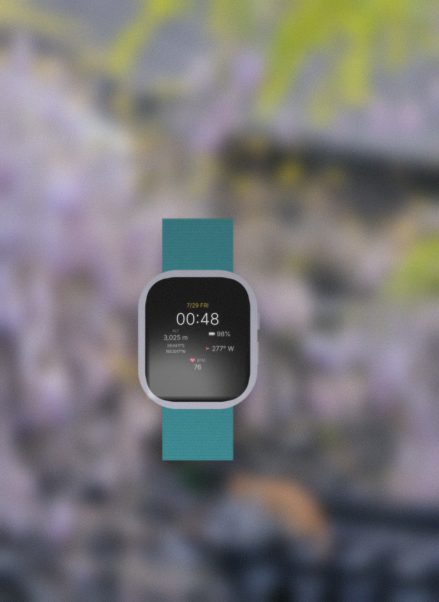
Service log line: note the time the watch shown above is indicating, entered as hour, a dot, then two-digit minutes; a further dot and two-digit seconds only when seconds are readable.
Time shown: 0.48
